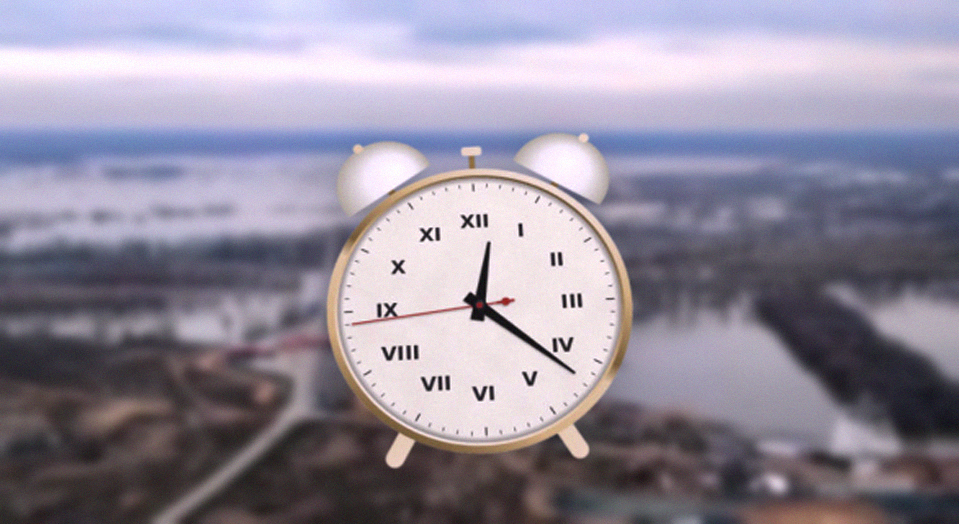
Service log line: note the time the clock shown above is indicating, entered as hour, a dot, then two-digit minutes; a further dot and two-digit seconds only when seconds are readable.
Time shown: 12.21.44
